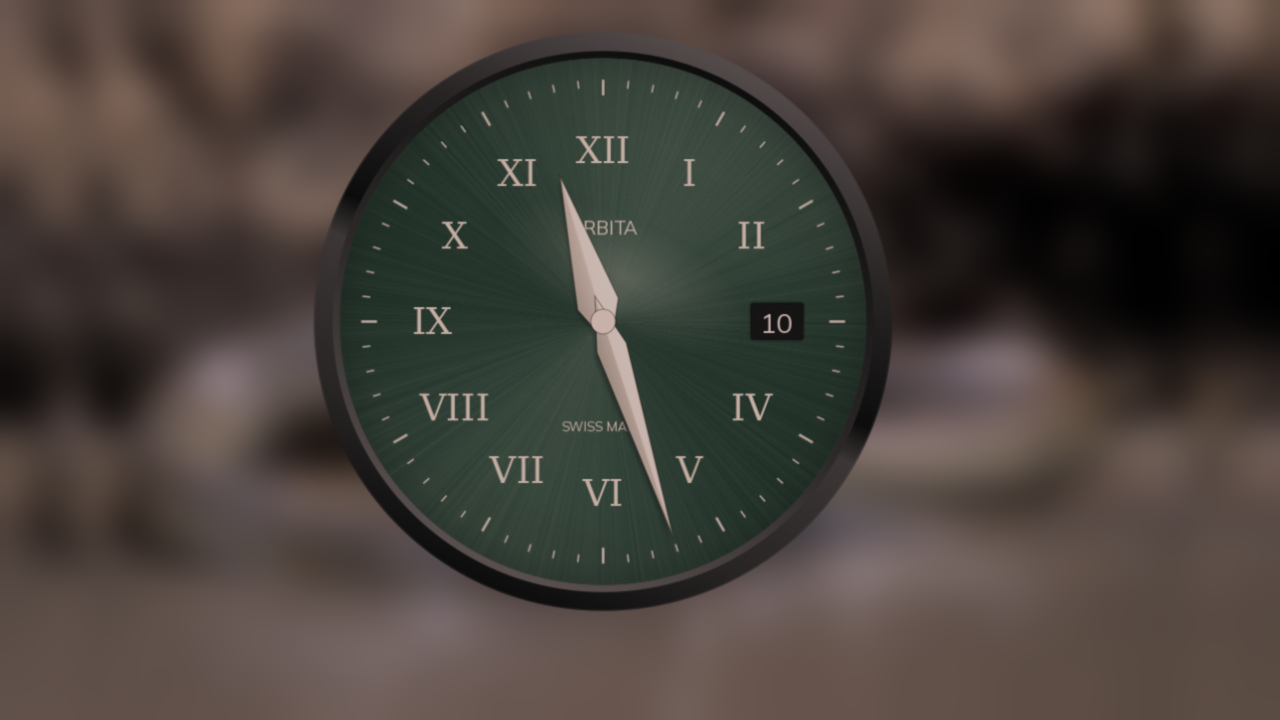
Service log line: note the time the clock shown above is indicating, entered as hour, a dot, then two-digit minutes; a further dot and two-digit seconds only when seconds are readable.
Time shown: 11.27
